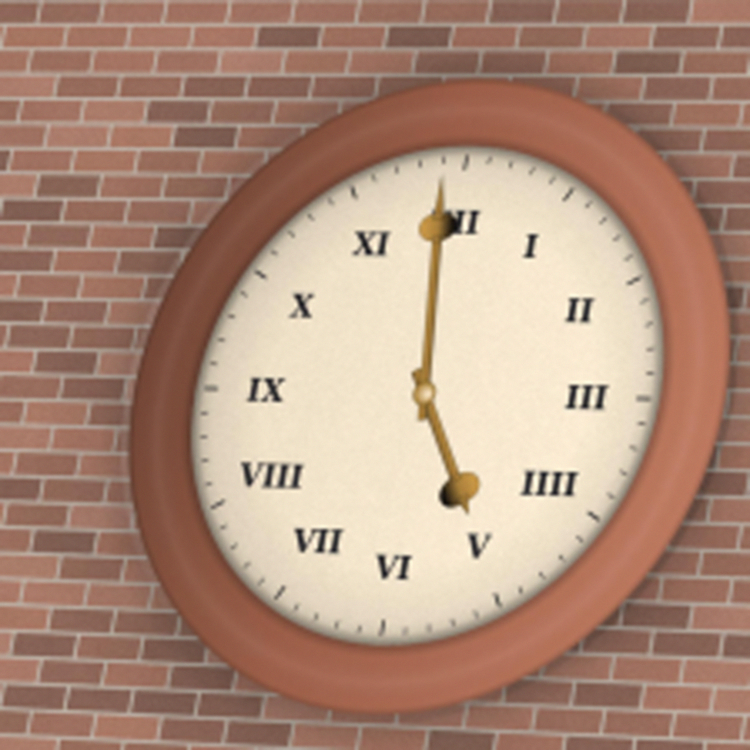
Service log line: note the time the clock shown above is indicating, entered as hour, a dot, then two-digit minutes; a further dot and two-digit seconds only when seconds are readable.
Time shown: 4.59
